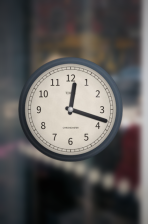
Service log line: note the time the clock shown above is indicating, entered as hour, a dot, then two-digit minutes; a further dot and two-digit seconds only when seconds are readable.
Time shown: 12.18
